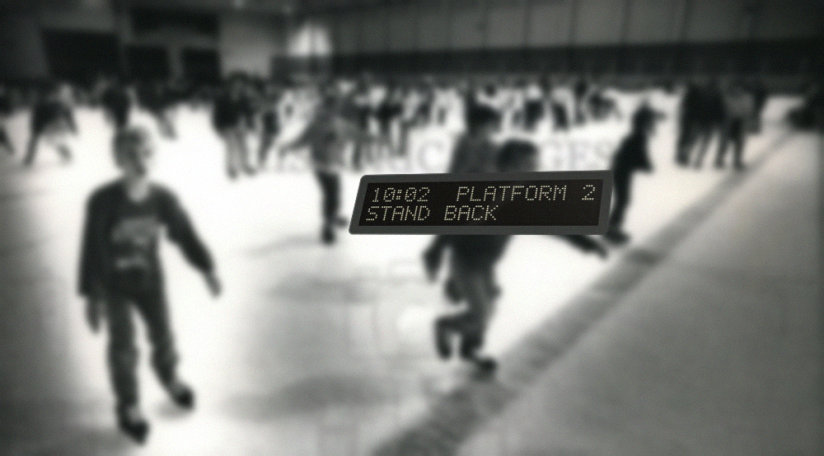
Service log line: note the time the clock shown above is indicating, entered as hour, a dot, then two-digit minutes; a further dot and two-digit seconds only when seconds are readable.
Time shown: 10.02
